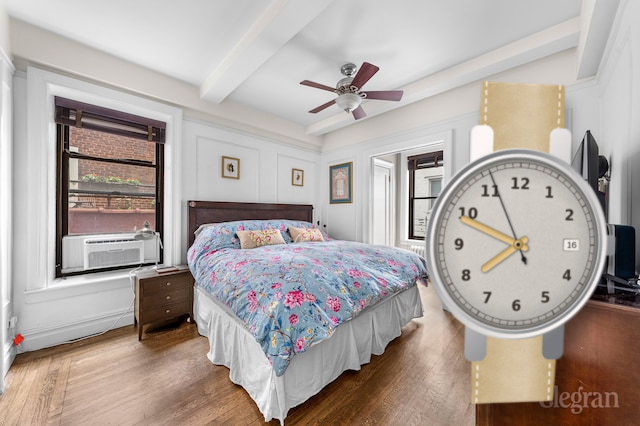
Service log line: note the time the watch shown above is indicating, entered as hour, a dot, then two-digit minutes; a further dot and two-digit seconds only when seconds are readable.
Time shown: 7.48.56
